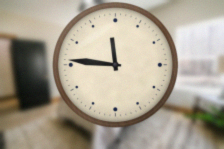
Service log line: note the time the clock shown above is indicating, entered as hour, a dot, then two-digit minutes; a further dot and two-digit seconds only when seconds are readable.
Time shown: 11.46
